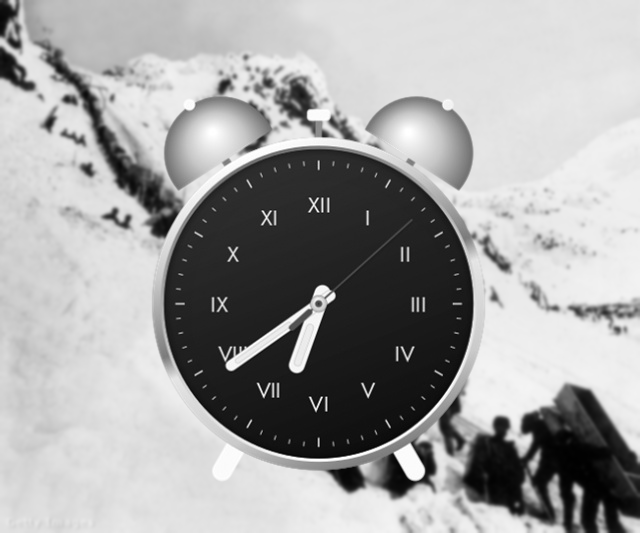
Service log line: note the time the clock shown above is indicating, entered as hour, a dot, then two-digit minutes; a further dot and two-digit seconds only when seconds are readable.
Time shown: 6.39.08
